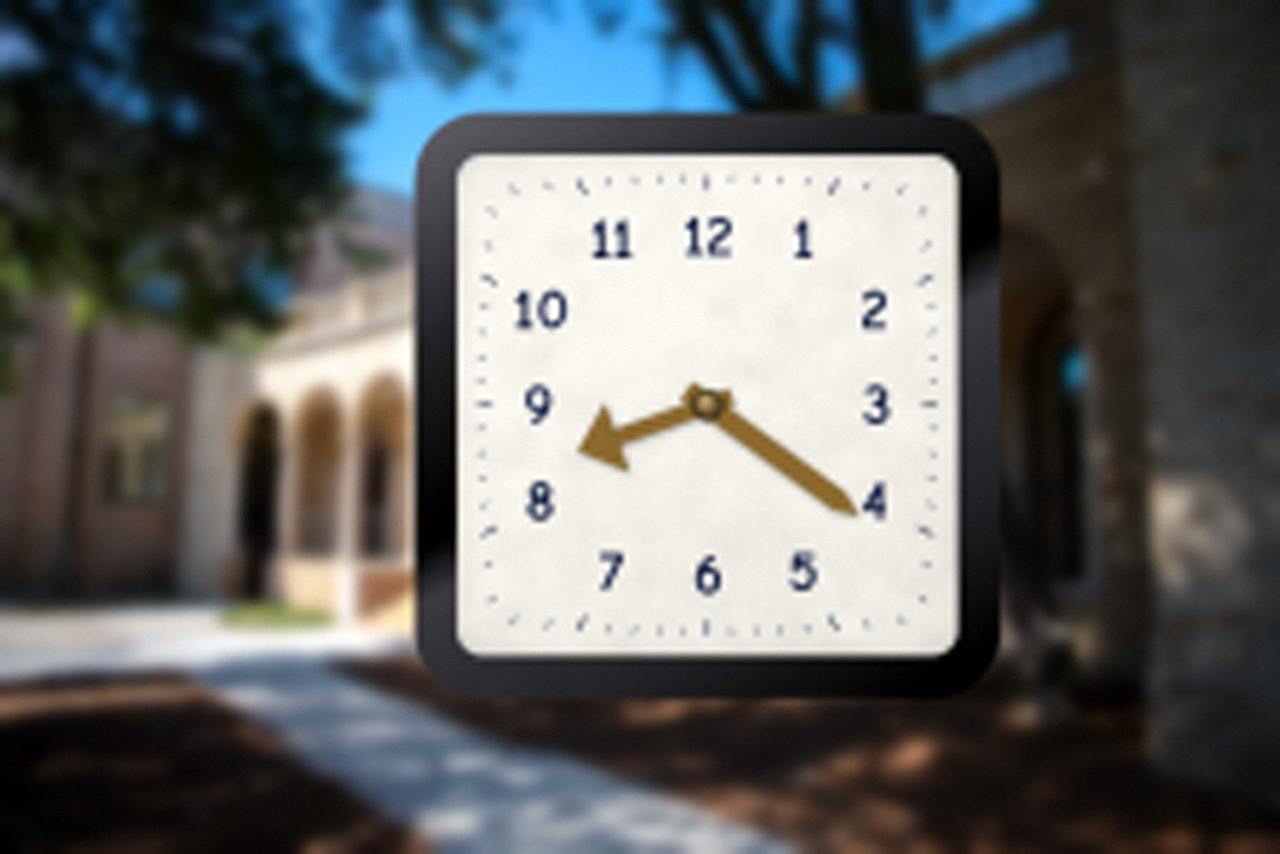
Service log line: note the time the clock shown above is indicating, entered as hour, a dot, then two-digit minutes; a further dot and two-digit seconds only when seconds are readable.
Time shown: 8.21
